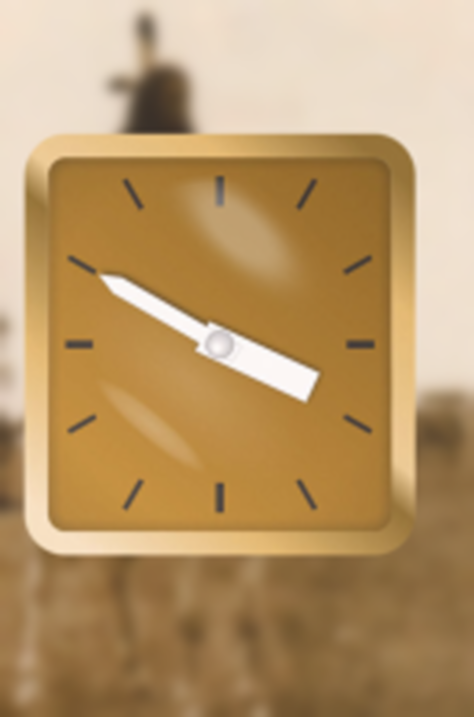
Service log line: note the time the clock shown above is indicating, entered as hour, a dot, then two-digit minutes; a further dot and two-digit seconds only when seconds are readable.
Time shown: 3.50
